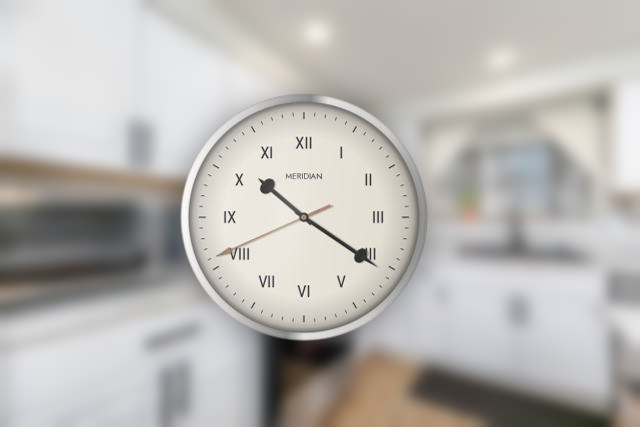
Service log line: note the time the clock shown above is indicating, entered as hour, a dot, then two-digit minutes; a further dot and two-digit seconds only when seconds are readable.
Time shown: 10.20.41
